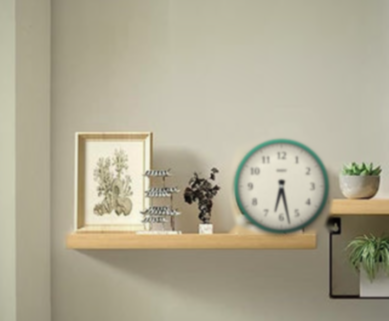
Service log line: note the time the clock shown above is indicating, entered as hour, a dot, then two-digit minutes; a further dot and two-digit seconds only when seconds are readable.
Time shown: 6.28
